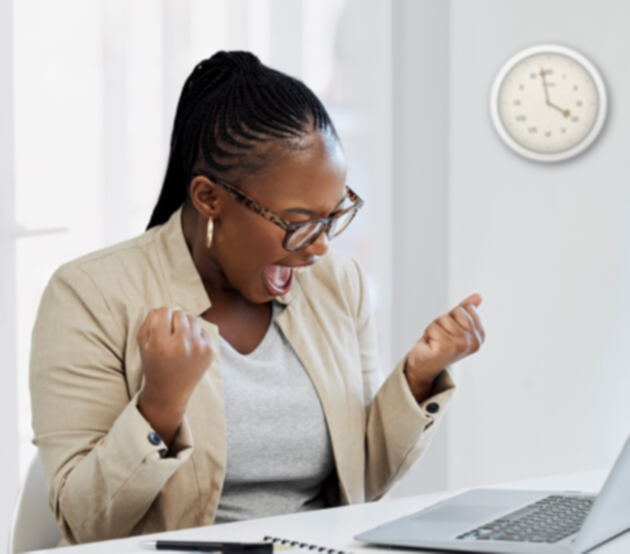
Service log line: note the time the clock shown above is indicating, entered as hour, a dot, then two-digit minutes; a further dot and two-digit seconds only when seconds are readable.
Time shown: 3.58
